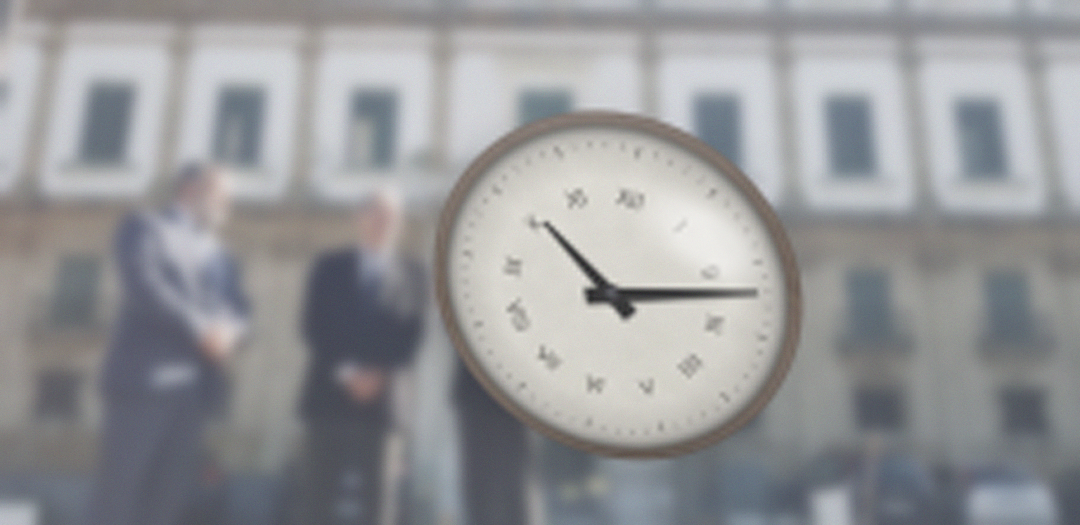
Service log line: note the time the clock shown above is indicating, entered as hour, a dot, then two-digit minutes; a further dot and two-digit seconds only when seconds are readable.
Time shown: 10.12
